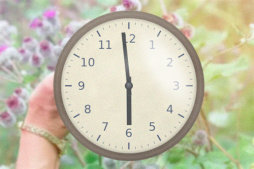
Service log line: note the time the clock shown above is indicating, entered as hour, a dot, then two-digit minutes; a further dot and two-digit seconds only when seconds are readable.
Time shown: 5.59
